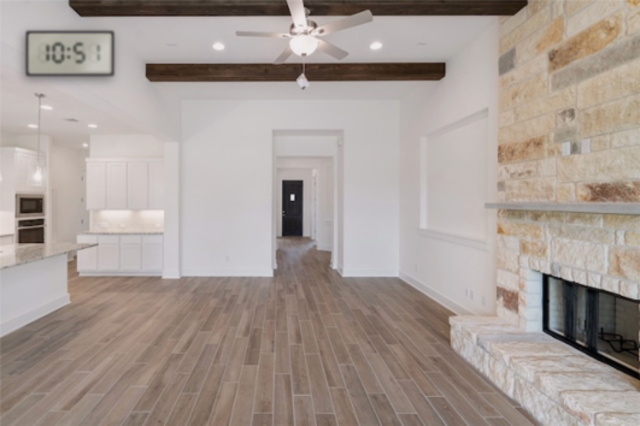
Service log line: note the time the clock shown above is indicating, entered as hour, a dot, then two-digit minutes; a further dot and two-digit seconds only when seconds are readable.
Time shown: 10.51
